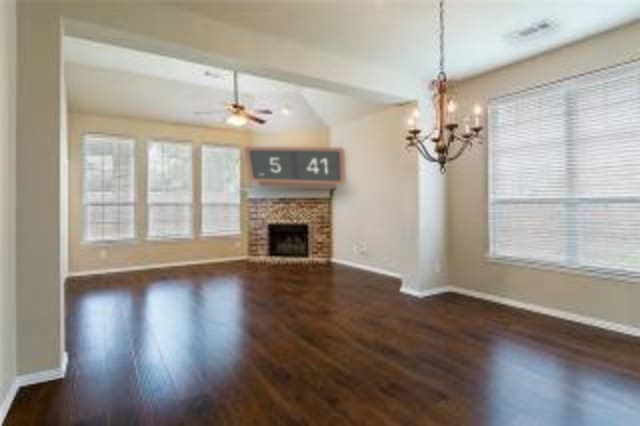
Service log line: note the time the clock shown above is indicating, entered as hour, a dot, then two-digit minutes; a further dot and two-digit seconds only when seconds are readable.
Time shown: 5.41
